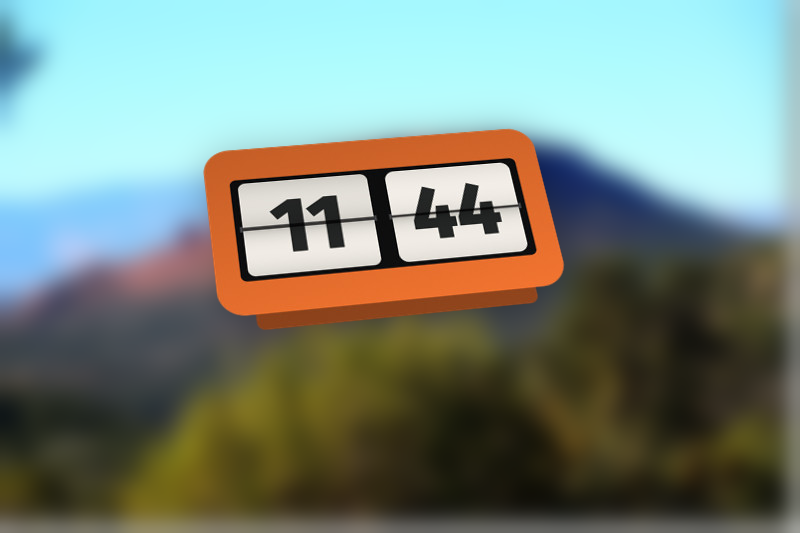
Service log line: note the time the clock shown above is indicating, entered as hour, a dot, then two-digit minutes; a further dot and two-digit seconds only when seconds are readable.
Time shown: 11.44
